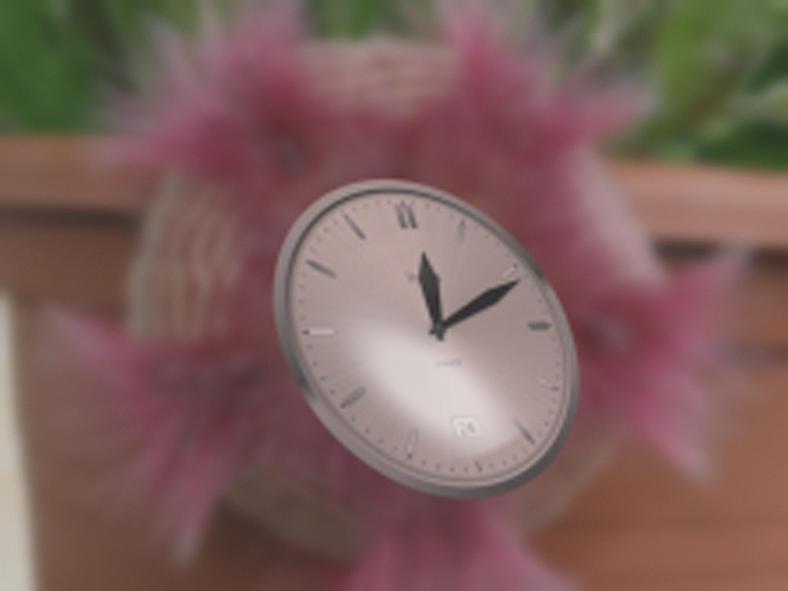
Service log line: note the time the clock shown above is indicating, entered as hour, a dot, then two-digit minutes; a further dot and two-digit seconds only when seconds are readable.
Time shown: 12.11
